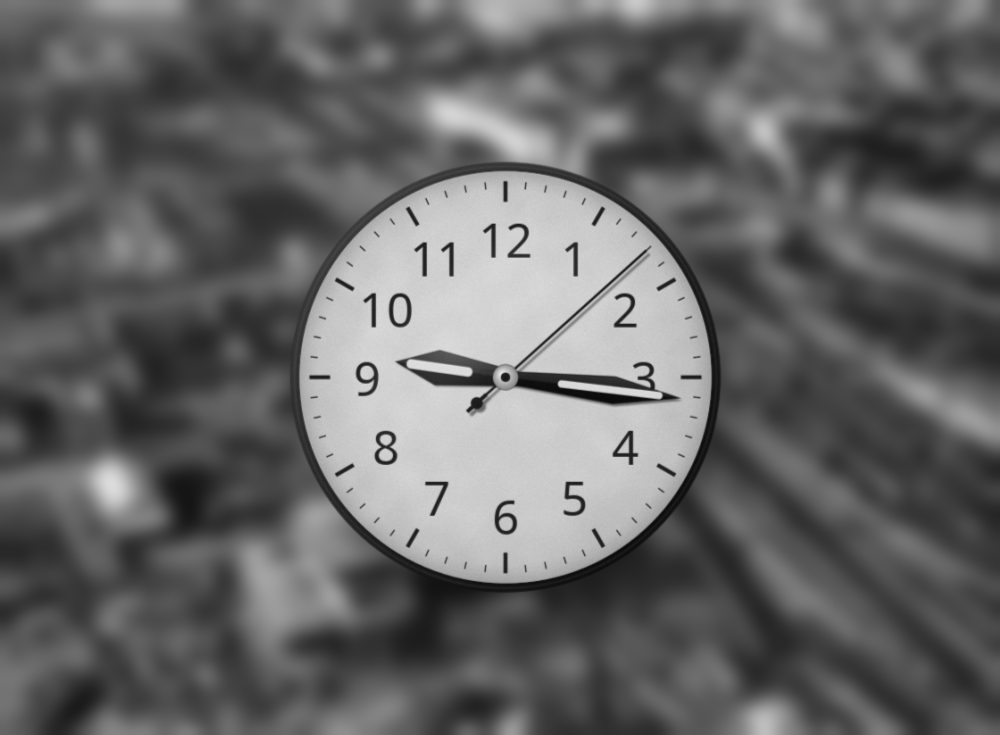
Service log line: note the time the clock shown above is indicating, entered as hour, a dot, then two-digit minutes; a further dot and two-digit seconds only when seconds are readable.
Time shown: 9.16.08
